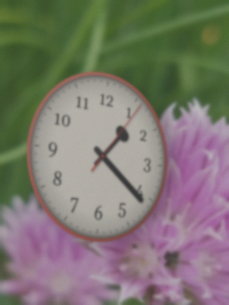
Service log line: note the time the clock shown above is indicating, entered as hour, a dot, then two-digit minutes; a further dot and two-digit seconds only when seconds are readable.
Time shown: 1.21.06
